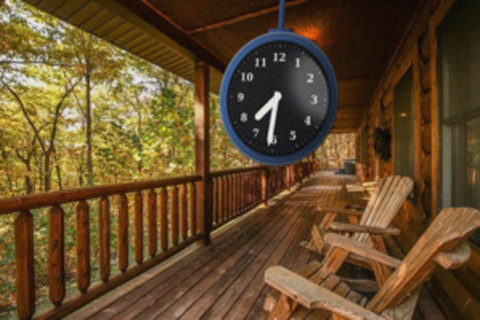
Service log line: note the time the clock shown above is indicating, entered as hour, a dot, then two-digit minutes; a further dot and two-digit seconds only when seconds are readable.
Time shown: 7.31
